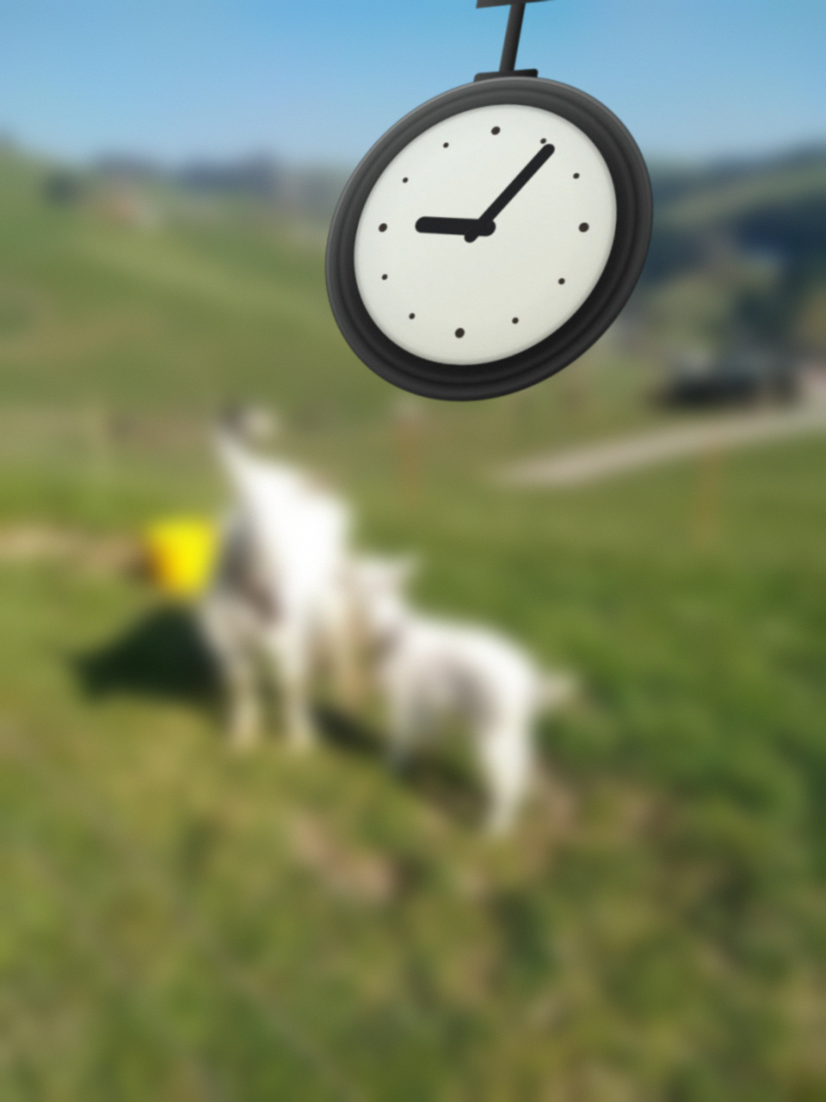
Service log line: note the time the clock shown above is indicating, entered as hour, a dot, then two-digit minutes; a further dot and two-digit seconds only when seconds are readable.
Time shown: 9.06
